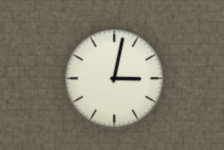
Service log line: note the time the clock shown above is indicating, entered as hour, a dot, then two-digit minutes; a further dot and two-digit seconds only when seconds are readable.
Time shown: 3.02
